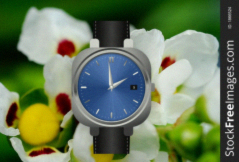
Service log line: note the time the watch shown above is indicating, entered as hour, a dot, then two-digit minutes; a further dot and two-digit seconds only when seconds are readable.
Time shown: 1.59
